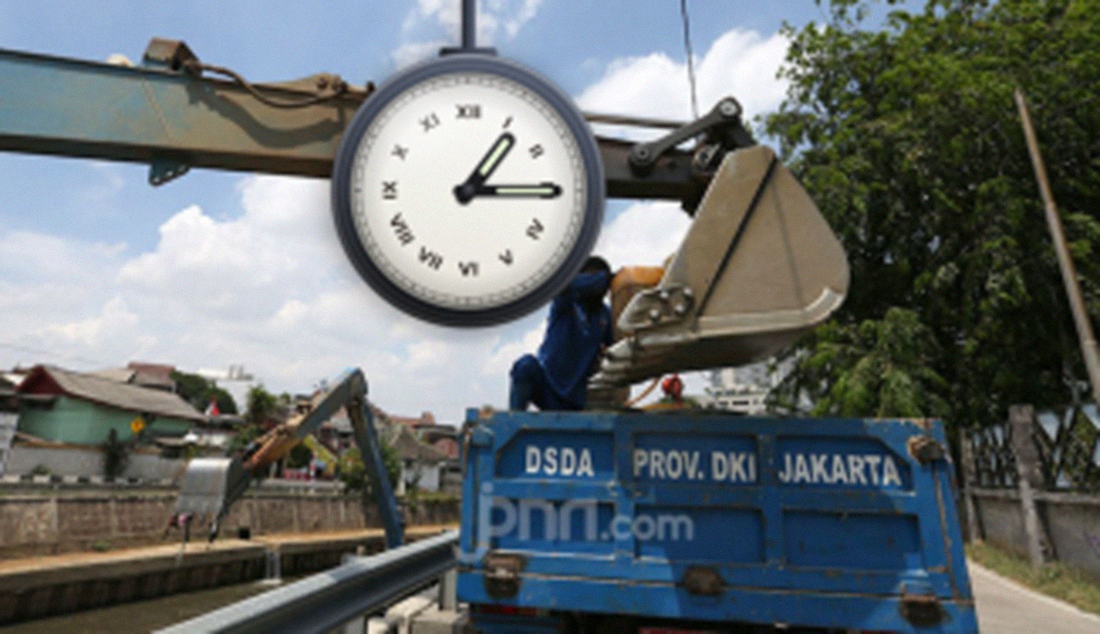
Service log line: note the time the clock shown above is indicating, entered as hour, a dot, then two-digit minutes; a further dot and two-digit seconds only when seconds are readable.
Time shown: 1.15
